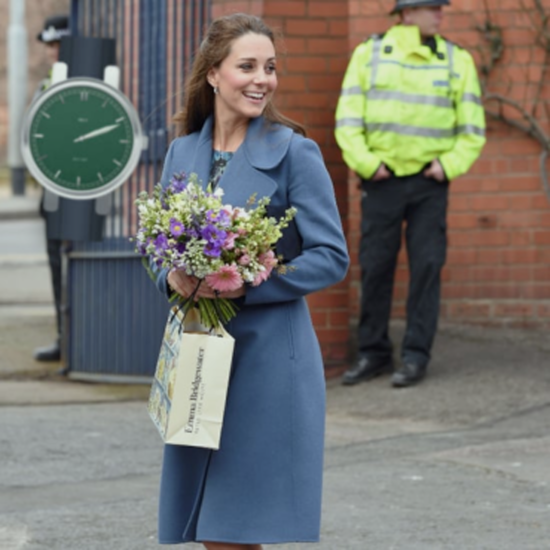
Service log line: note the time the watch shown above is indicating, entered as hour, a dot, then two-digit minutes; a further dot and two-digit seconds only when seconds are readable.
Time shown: 2.11
